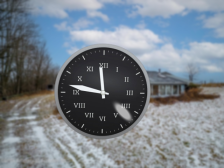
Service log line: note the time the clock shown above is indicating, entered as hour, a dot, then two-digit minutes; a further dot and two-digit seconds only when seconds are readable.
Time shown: 11.47
